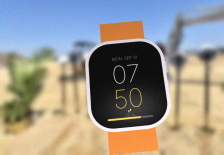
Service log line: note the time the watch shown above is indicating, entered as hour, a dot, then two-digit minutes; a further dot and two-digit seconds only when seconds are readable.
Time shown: 7.50
